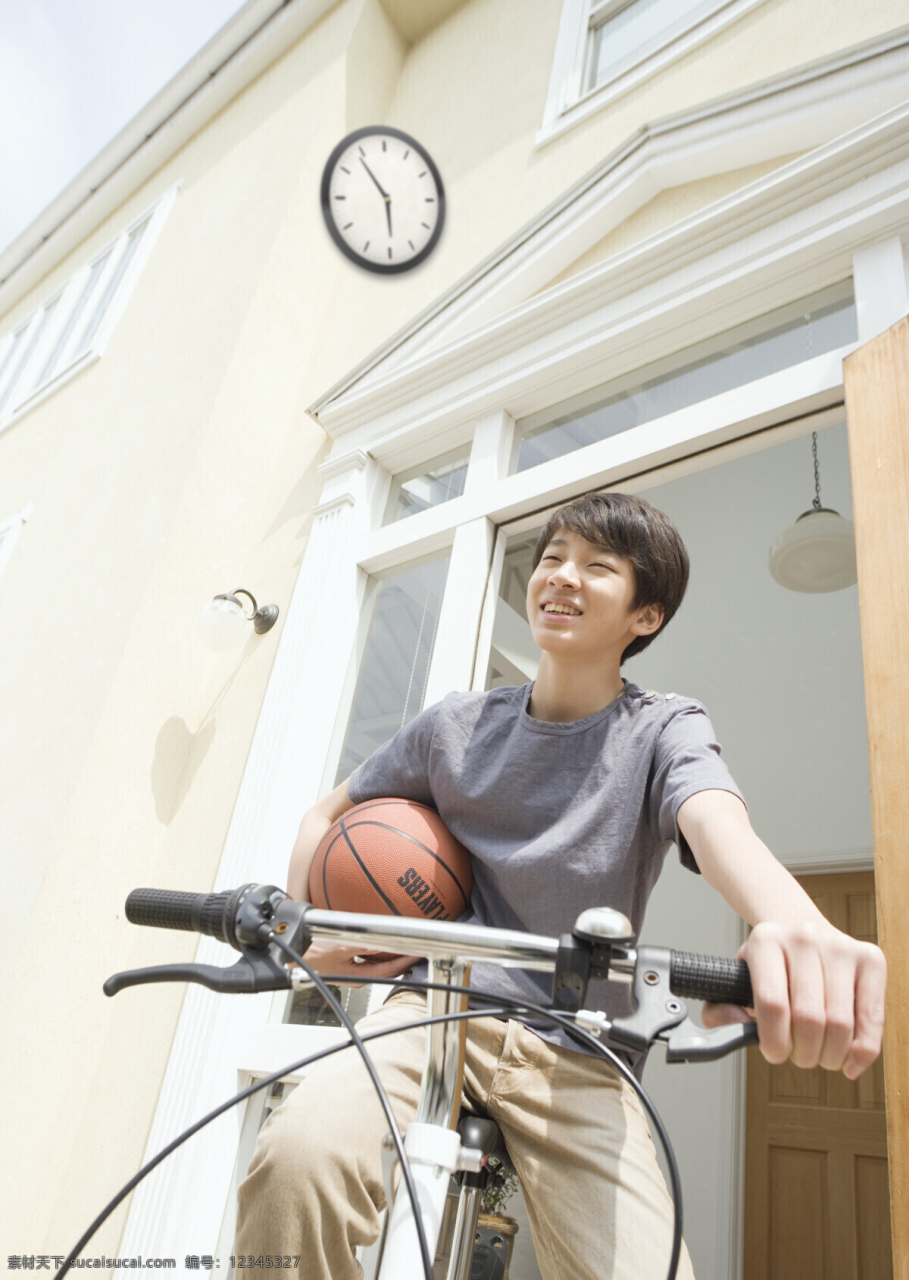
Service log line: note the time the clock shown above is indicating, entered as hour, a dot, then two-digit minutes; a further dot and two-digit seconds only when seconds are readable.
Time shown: 5.54
